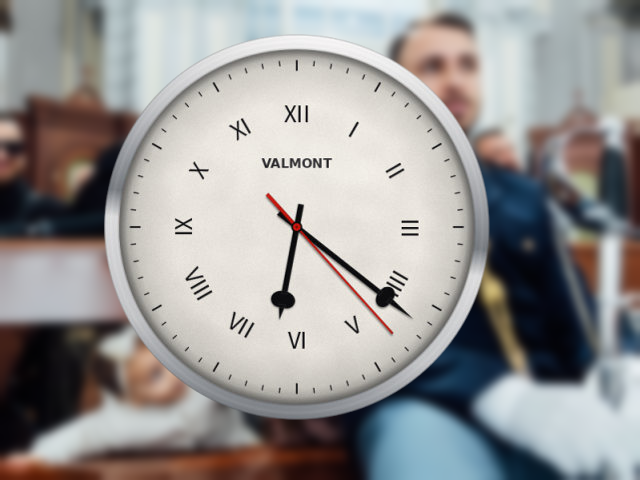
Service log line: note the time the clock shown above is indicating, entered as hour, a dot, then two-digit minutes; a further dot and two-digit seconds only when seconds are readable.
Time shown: 6.21.23
